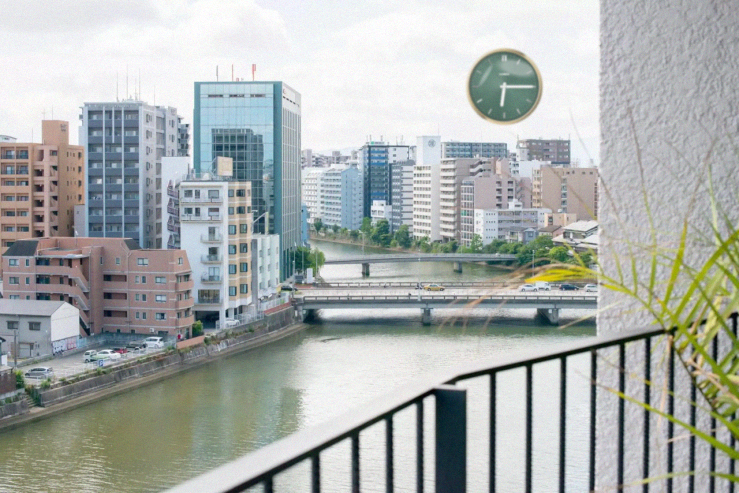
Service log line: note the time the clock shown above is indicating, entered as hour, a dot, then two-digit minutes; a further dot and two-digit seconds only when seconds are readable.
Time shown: 6.15
